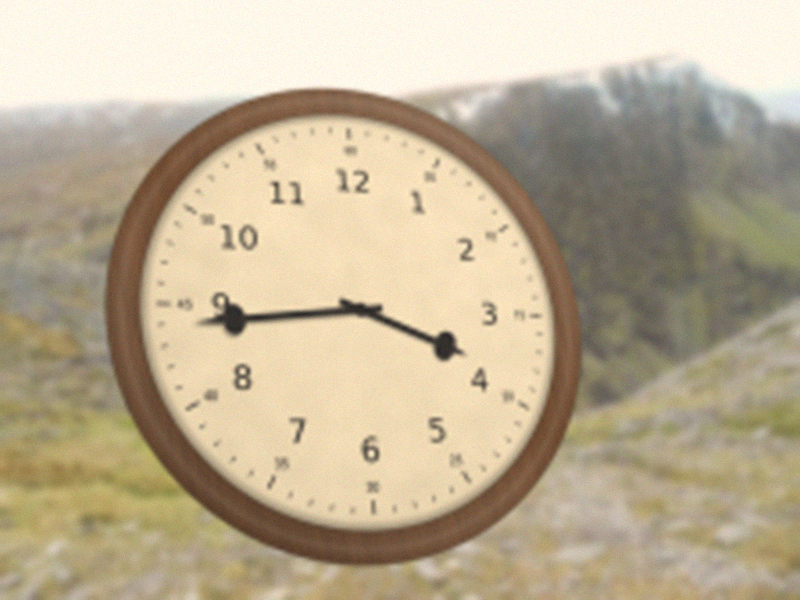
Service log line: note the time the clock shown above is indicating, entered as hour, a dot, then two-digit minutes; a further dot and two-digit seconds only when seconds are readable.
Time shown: 3.44
